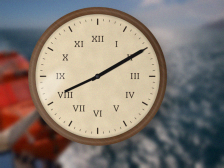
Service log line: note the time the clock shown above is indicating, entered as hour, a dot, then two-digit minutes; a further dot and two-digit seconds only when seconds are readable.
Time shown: 8.10
